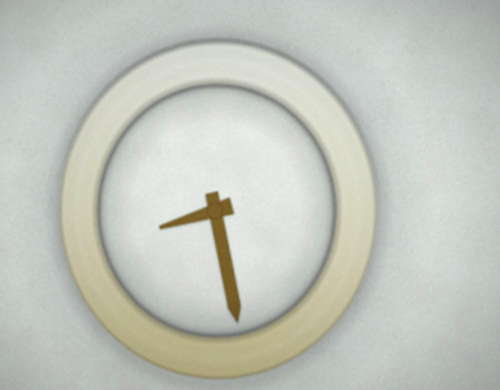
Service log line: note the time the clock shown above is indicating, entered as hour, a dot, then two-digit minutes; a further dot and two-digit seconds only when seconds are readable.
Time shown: 8.28
